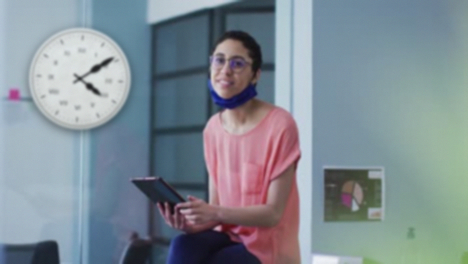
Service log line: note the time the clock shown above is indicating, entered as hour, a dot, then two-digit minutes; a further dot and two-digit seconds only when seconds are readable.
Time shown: 4.09
